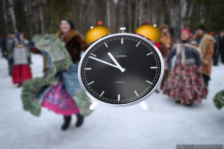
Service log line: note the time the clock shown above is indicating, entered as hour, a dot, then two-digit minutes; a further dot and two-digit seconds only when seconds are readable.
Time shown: 10.49
